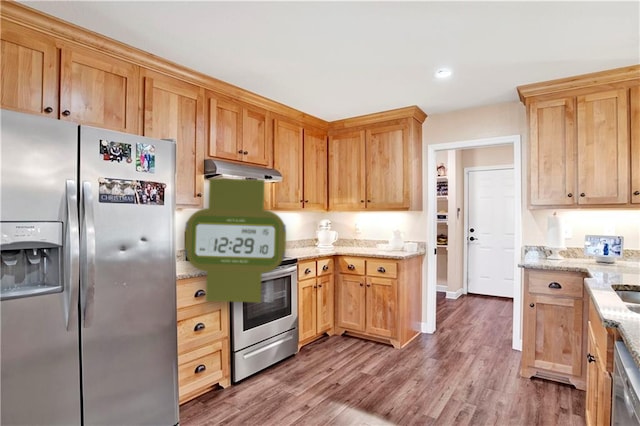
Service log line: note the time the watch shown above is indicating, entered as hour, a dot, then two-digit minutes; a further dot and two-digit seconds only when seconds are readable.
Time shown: 12.29
